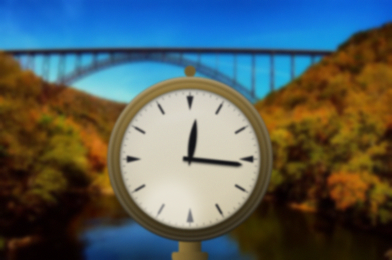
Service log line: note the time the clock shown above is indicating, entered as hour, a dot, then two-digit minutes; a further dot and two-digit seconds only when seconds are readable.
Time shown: 12.16
